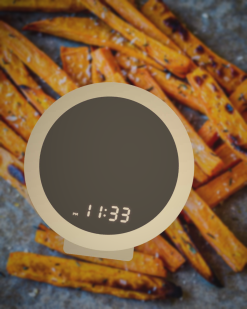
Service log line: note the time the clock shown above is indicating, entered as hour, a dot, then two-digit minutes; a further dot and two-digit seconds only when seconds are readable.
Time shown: 11.33
